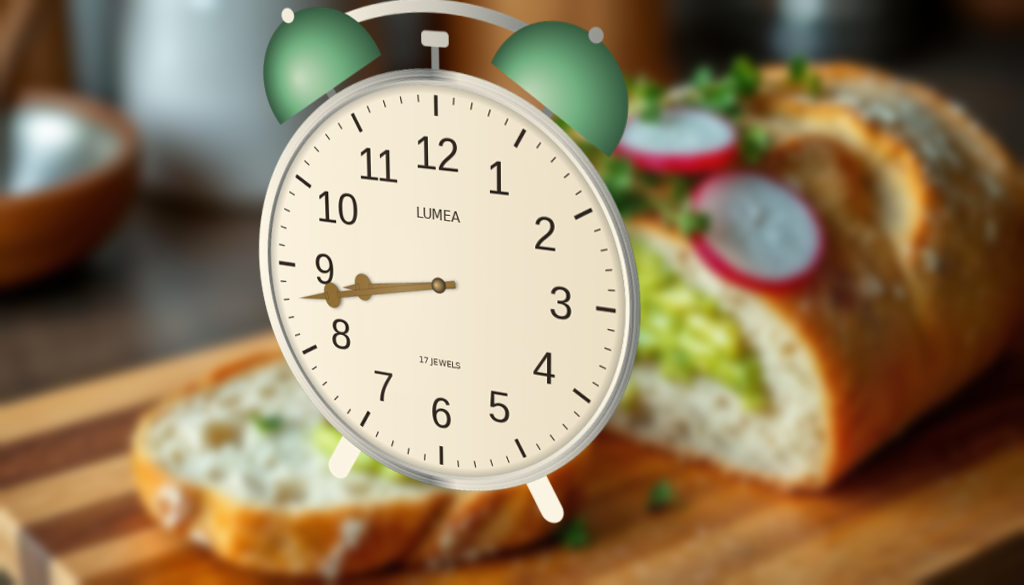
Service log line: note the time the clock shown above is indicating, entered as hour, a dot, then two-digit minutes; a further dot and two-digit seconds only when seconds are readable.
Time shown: 8.43
